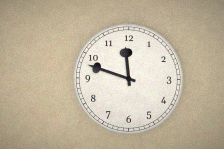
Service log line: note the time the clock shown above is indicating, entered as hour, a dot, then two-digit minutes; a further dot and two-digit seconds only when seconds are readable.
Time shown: 11.48
